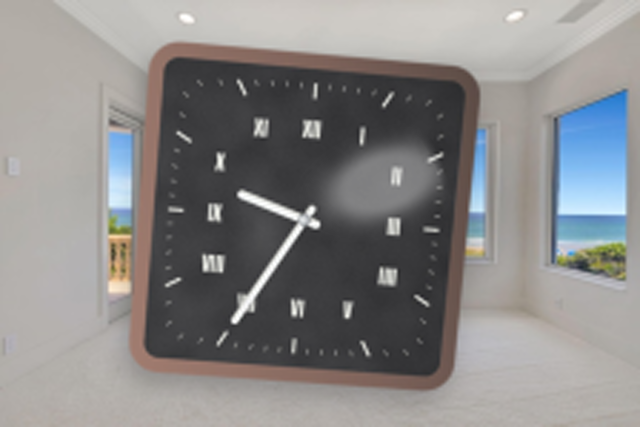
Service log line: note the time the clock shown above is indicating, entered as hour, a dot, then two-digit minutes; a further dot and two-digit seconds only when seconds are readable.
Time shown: 9.35
